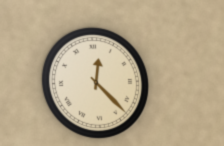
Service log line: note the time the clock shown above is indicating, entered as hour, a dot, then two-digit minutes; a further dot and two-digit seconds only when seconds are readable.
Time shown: 12.23
